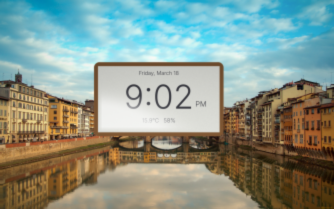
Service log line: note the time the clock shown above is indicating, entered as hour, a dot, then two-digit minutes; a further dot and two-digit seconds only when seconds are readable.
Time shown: 9.02
